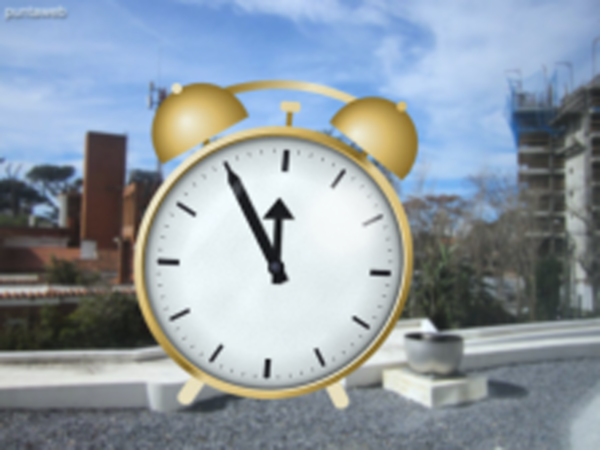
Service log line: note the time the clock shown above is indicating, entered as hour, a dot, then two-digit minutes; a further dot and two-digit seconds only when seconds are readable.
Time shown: 11.55
